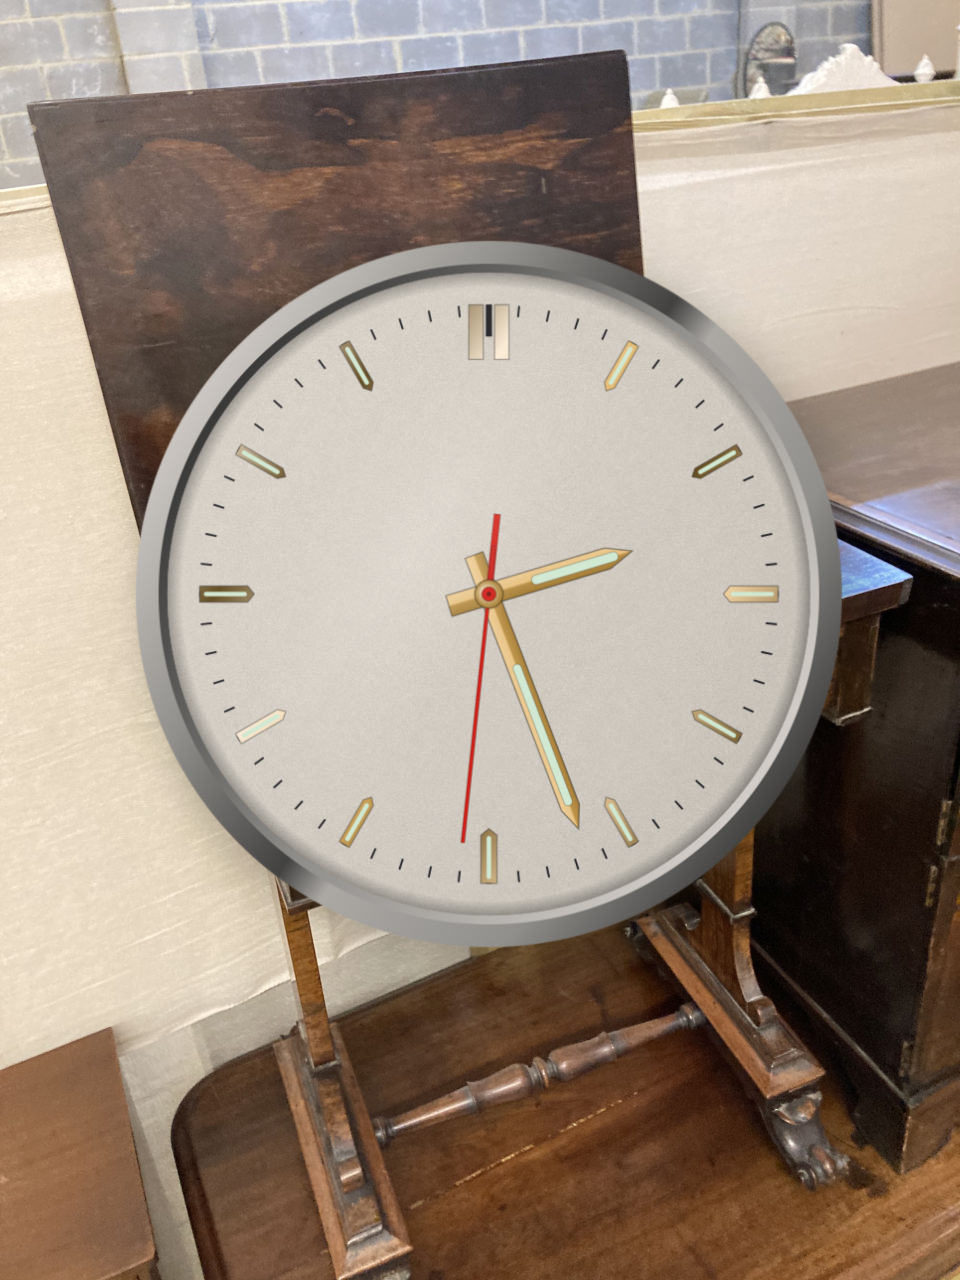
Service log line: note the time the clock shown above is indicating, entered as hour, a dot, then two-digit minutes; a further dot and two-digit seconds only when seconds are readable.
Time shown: 2.26.31
